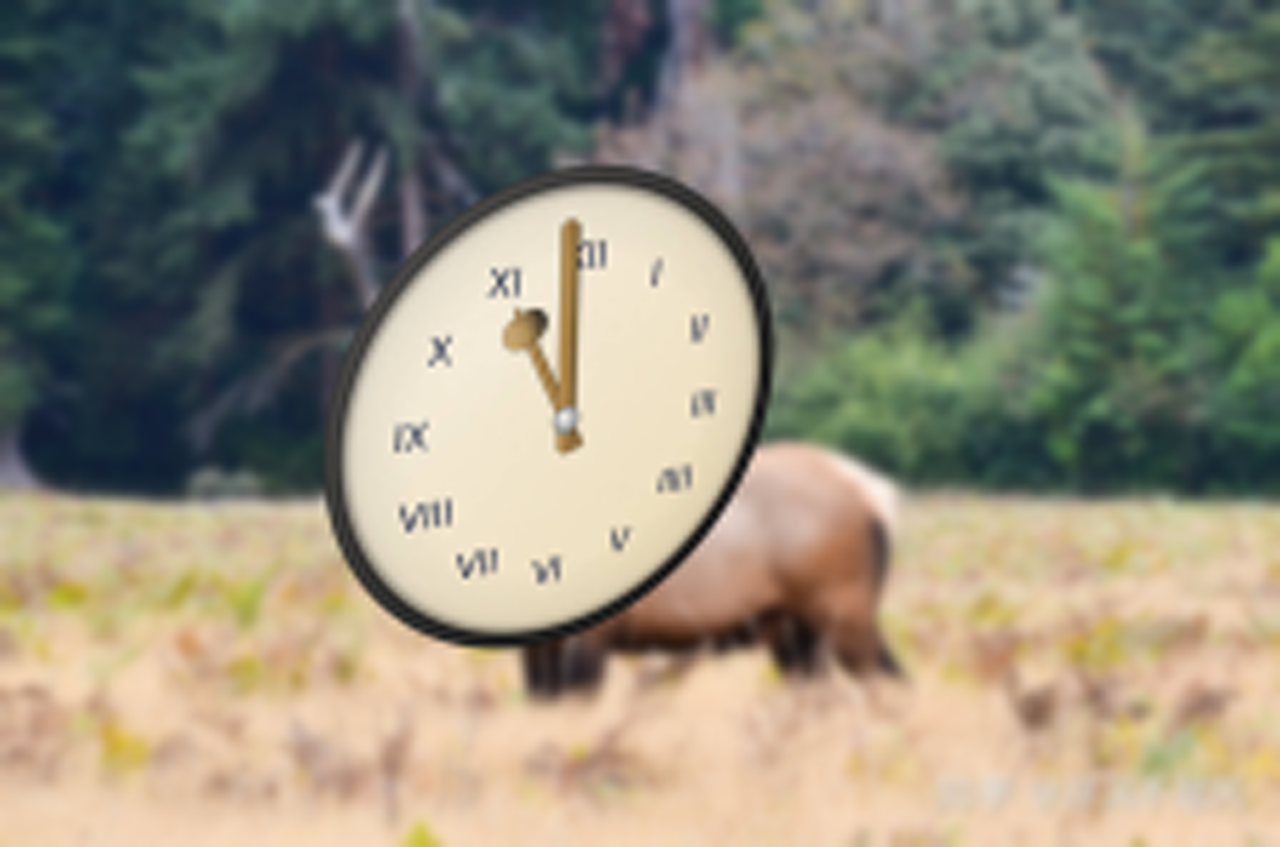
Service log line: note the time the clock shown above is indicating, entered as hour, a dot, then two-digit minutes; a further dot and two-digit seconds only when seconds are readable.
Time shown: 10.59
